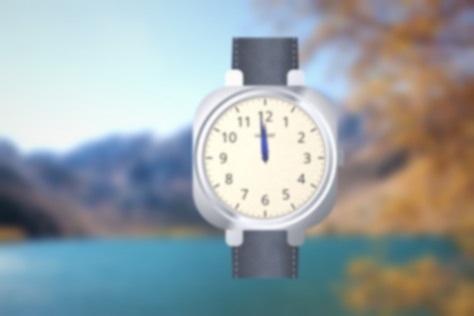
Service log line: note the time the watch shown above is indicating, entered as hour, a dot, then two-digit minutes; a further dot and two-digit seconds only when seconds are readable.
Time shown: 11.59
